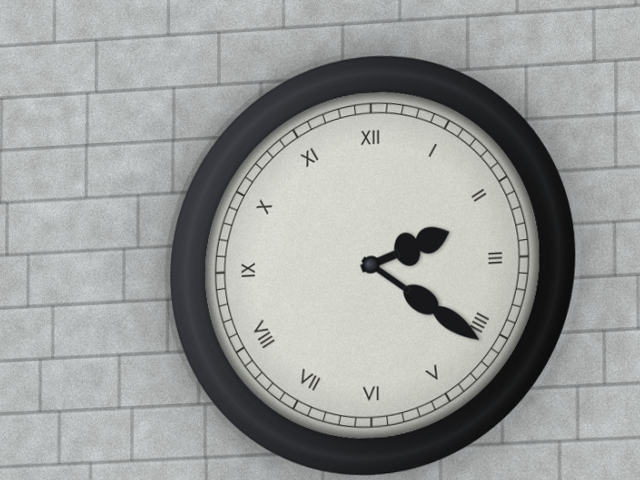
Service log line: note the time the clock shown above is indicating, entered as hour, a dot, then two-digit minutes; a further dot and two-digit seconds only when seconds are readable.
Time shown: 2.21
